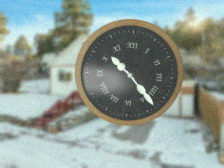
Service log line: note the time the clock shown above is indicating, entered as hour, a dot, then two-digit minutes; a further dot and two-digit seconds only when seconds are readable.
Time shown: 10.23
